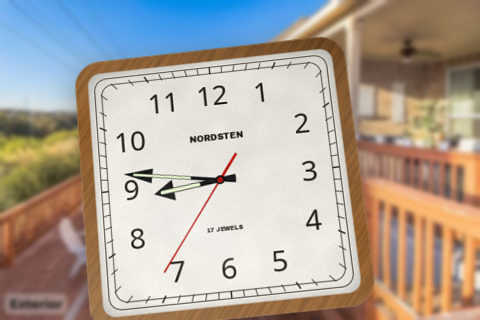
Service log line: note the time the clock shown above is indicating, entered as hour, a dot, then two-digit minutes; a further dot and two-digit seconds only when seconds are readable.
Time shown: 8.46.36
